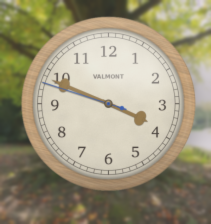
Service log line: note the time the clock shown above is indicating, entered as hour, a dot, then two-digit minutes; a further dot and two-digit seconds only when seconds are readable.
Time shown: 3.48.48
